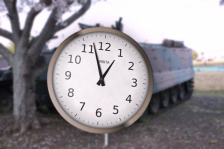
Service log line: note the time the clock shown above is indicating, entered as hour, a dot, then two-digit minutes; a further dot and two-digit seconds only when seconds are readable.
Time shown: 12.57
